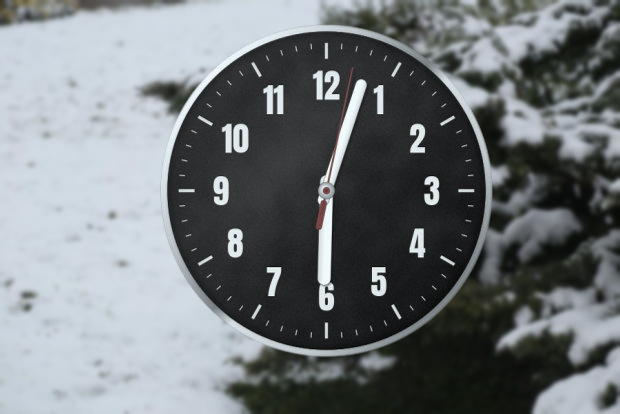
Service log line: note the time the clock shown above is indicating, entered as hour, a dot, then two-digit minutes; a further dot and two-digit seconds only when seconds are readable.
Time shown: 6.03.02
